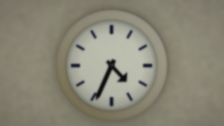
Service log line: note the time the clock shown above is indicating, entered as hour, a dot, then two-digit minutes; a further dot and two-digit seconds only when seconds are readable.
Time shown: 4.34
